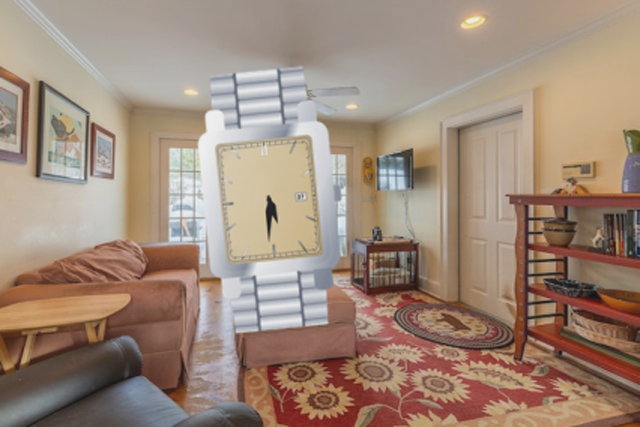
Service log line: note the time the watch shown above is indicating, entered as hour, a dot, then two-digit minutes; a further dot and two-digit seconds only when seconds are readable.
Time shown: 5.31
